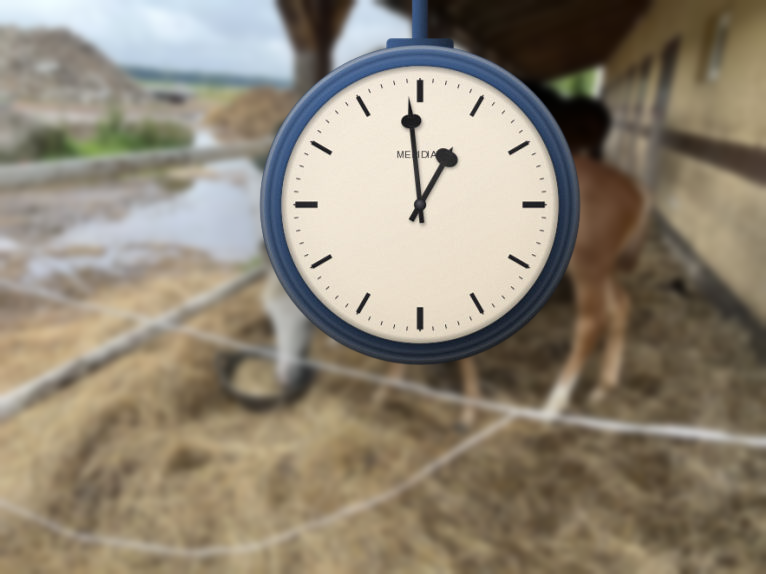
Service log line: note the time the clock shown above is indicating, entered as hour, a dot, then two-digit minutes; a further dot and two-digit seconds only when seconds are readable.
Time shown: 12.59
